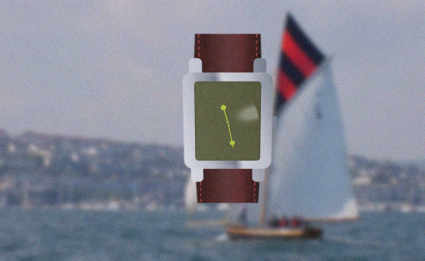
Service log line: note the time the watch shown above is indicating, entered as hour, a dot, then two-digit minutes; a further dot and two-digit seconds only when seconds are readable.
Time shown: 11.28
